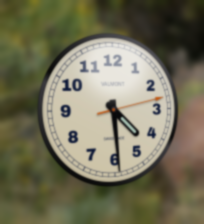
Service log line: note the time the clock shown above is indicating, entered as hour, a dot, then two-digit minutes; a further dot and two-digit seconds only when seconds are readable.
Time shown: 4.29.13
